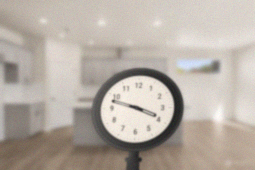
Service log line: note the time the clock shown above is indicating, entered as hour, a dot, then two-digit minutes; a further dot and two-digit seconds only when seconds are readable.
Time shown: 3.48
